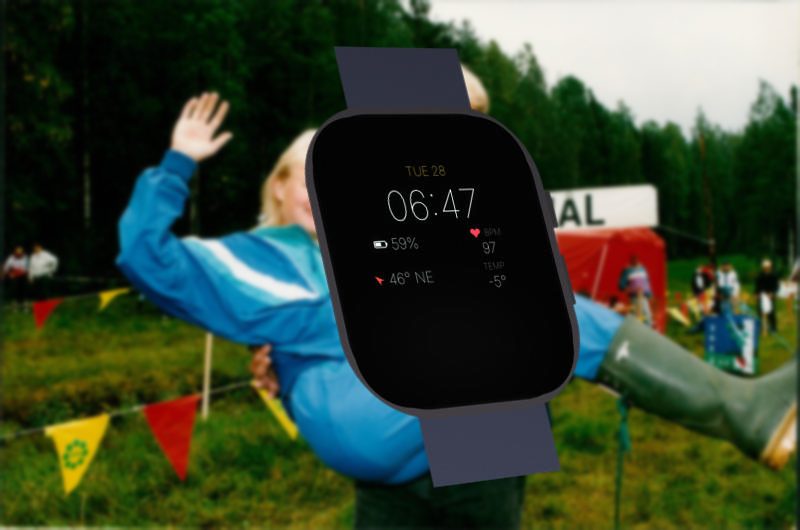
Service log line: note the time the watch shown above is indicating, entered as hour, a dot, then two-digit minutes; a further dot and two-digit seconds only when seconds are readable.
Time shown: 6.47
